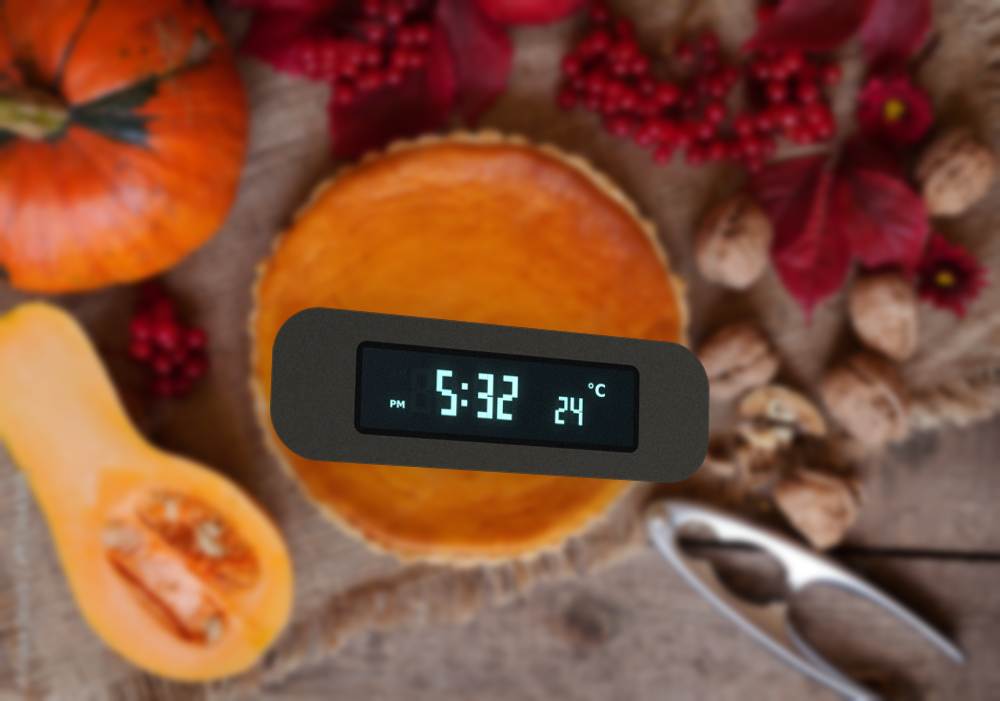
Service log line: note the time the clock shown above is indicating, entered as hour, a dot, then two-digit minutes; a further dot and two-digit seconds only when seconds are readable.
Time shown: 5.32
